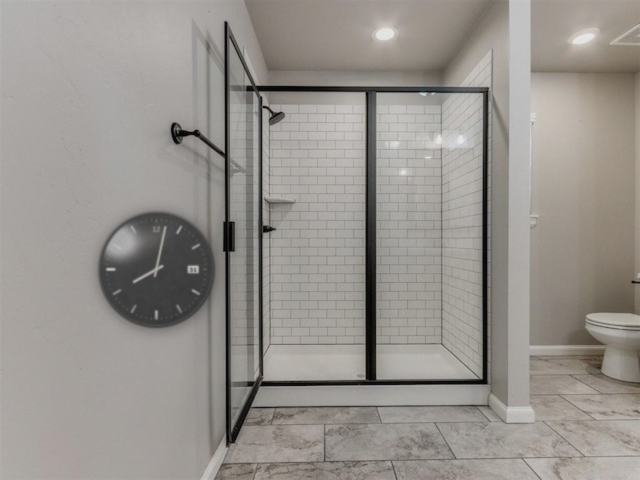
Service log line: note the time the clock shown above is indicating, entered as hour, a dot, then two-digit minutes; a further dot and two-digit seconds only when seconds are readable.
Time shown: 8.02
